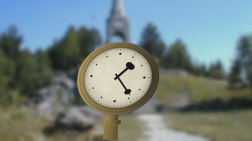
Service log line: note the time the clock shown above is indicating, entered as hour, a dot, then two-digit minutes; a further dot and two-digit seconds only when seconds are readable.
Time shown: 1.24
